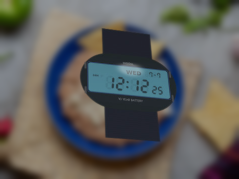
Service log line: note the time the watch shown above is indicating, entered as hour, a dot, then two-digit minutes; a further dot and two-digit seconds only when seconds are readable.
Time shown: 12.12.25
